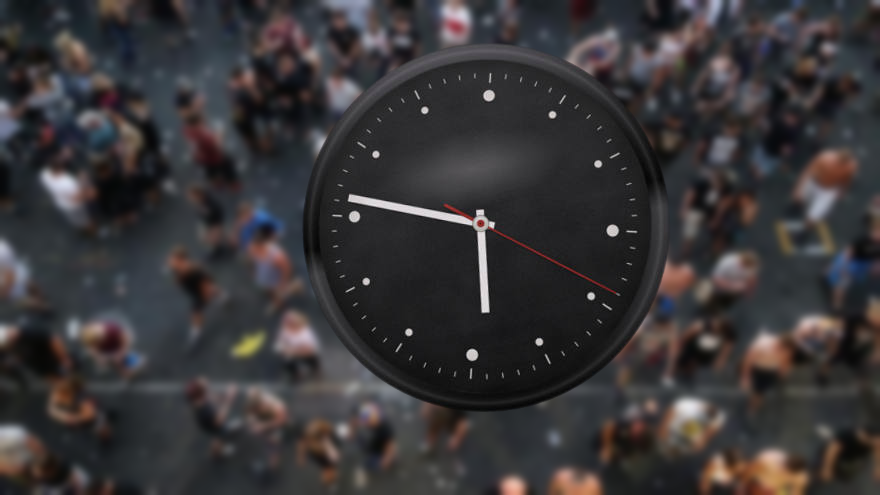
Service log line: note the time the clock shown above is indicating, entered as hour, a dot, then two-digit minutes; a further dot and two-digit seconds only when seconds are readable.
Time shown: 5.46.19
